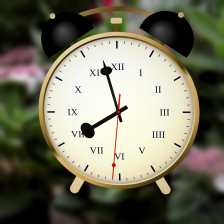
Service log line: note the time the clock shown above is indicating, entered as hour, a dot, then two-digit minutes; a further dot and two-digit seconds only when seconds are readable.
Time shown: 7.57.31
